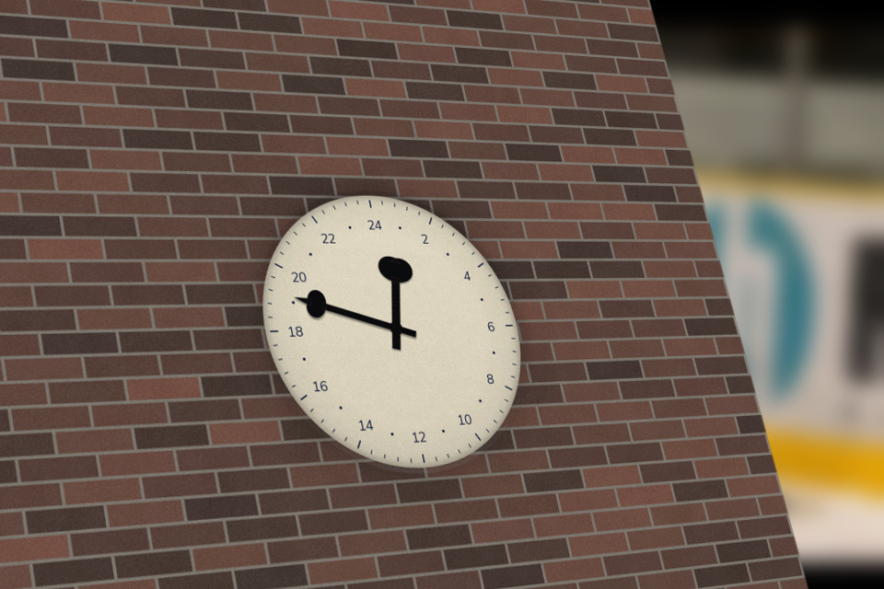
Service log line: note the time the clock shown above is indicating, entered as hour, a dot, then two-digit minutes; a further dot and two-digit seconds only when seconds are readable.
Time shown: 0.48
